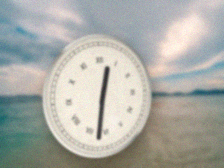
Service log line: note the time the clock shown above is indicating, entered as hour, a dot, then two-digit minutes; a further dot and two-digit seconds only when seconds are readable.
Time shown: 12.32
